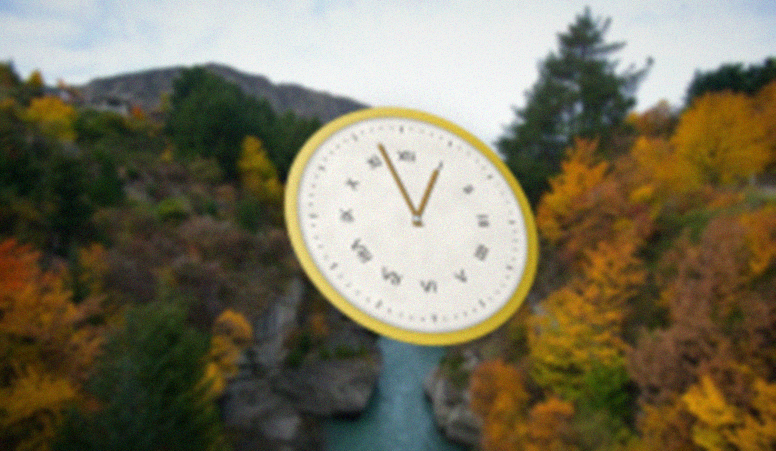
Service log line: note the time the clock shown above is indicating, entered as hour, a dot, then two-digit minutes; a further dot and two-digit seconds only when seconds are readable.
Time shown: 12.57
